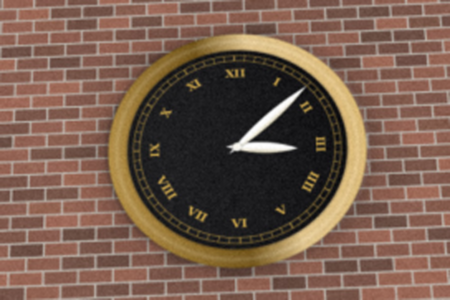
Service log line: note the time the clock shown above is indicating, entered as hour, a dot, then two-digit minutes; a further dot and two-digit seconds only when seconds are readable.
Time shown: 3.08
